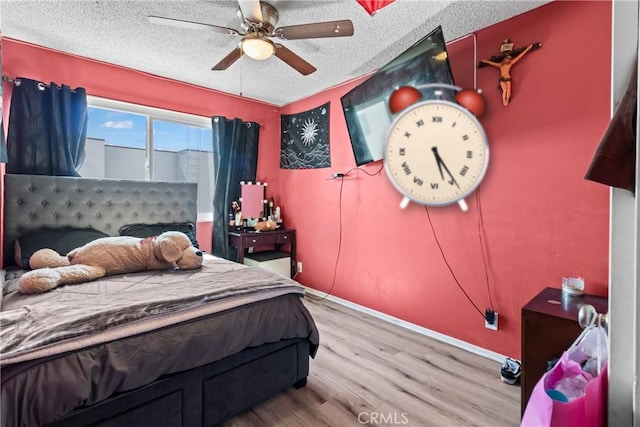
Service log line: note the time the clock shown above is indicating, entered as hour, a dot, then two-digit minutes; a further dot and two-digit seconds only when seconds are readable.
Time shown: 5.24
